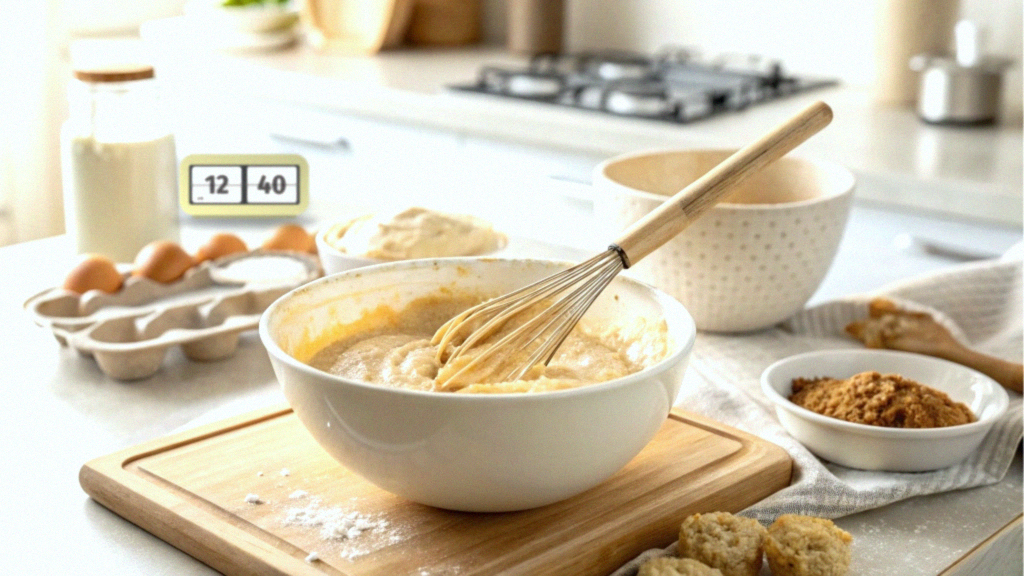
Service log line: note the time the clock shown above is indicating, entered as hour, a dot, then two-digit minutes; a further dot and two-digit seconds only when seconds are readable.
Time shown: 12.40
